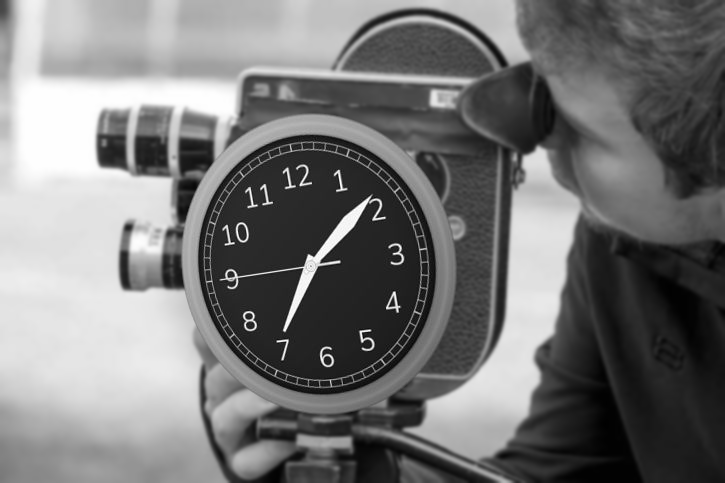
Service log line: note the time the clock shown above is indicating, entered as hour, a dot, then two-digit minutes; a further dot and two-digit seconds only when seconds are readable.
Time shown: 7.08.45
